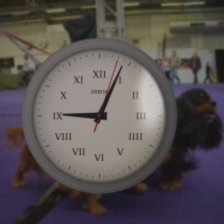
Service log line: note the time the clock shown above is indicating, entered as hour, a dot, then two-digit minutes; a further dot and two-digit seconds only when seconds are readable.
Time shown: 9.04.03
